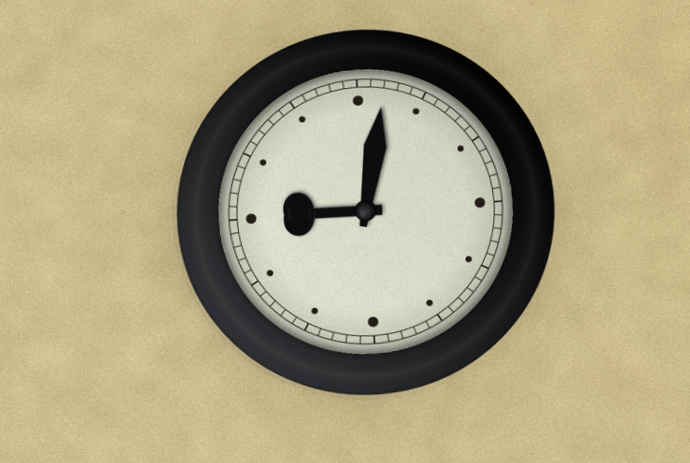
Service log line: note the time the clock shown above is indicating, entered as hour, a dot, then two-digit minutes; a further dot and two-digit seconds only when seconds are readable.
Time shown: 9.02
